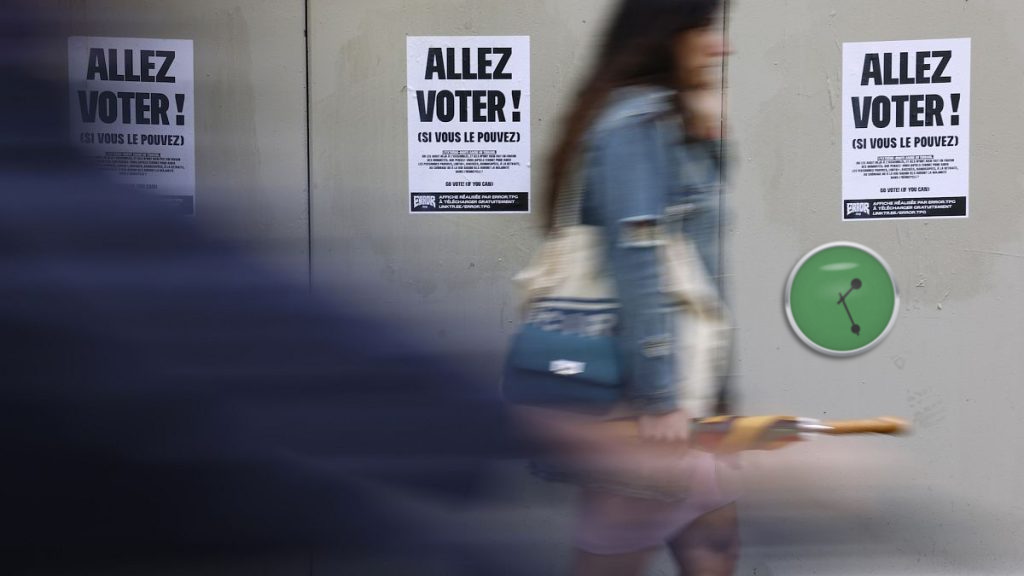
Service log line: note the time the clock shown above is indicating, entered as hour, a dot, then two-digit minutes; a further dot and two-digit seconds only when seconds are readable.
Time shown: 1.26
